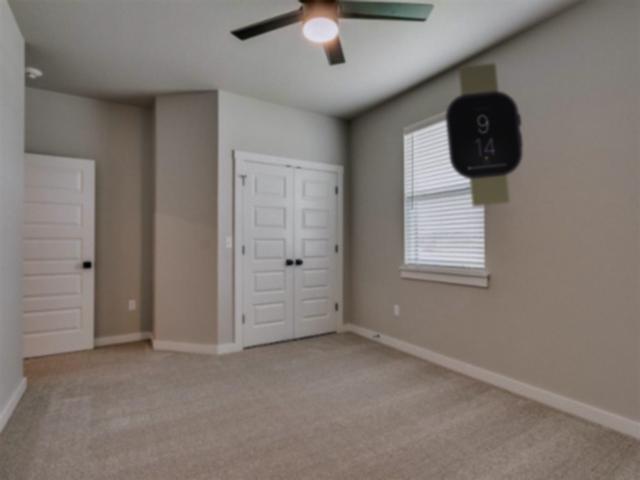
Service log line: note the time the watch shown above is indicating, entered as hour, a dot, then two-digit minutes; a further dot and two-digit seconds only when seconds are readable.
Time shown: 9.14
